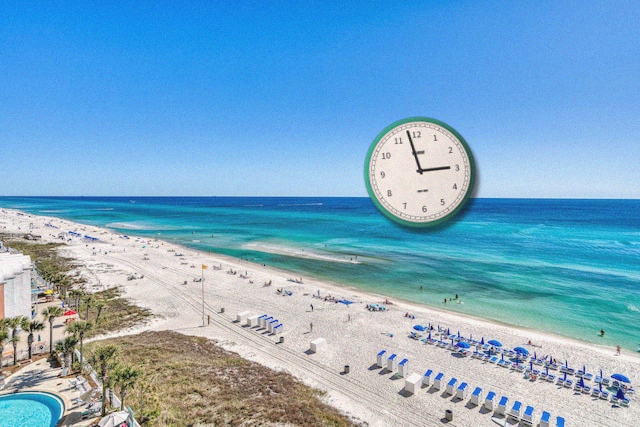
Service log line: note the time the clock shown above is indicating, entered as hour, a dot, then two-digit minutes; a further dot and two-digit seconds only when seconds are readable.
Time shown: 2.58
